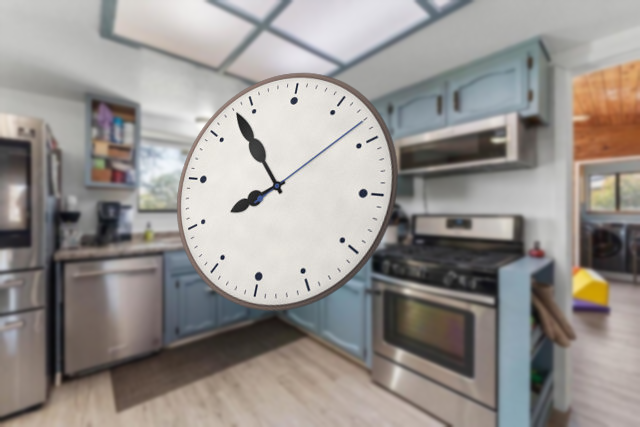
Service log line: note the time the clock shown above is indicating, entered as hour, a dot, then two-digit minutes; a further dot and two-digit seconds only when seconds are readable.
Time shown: 7.53.08
